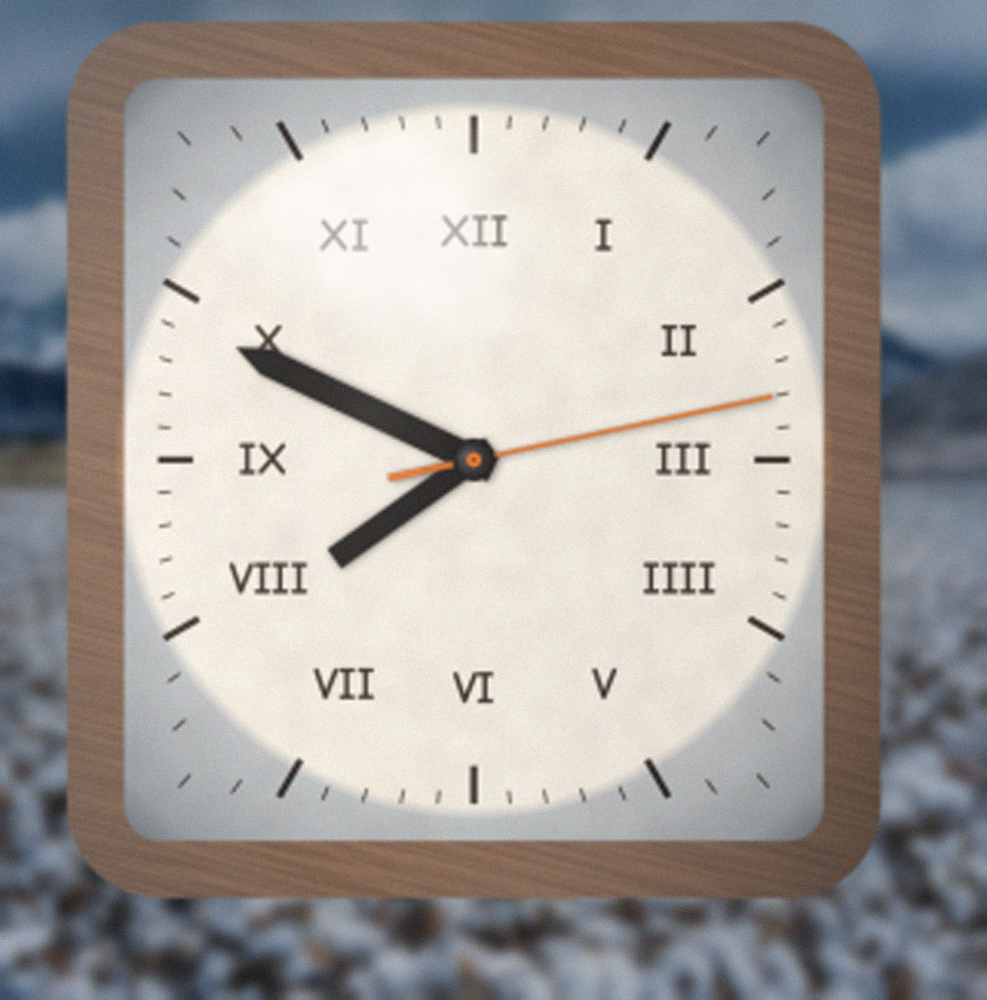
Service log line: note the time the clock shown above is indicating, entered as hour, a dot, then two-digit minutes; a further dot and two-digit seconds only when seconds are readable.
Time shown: 7.49.13
